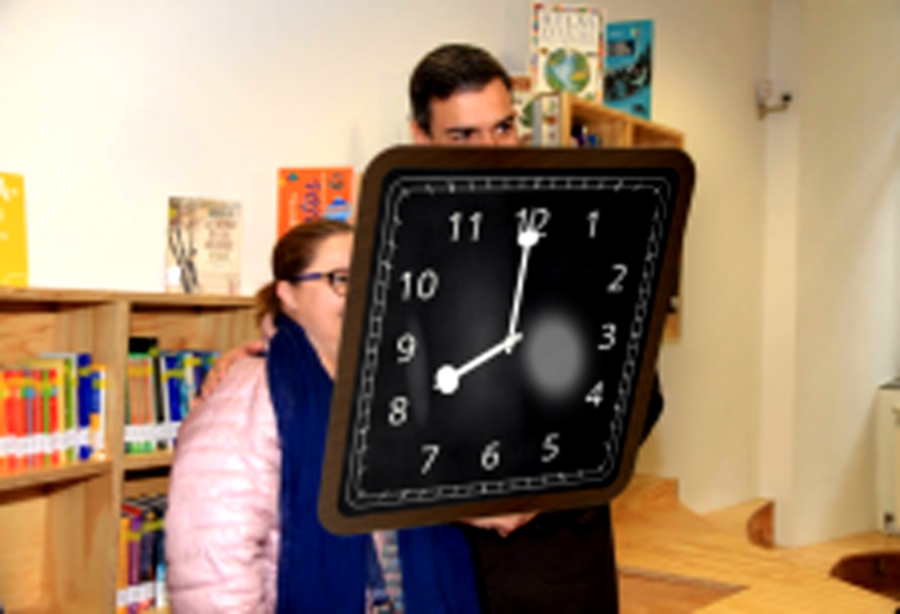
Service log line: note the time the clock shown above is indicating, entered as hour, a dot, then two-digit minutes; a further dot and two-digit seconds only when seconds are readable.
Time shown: 8.00
